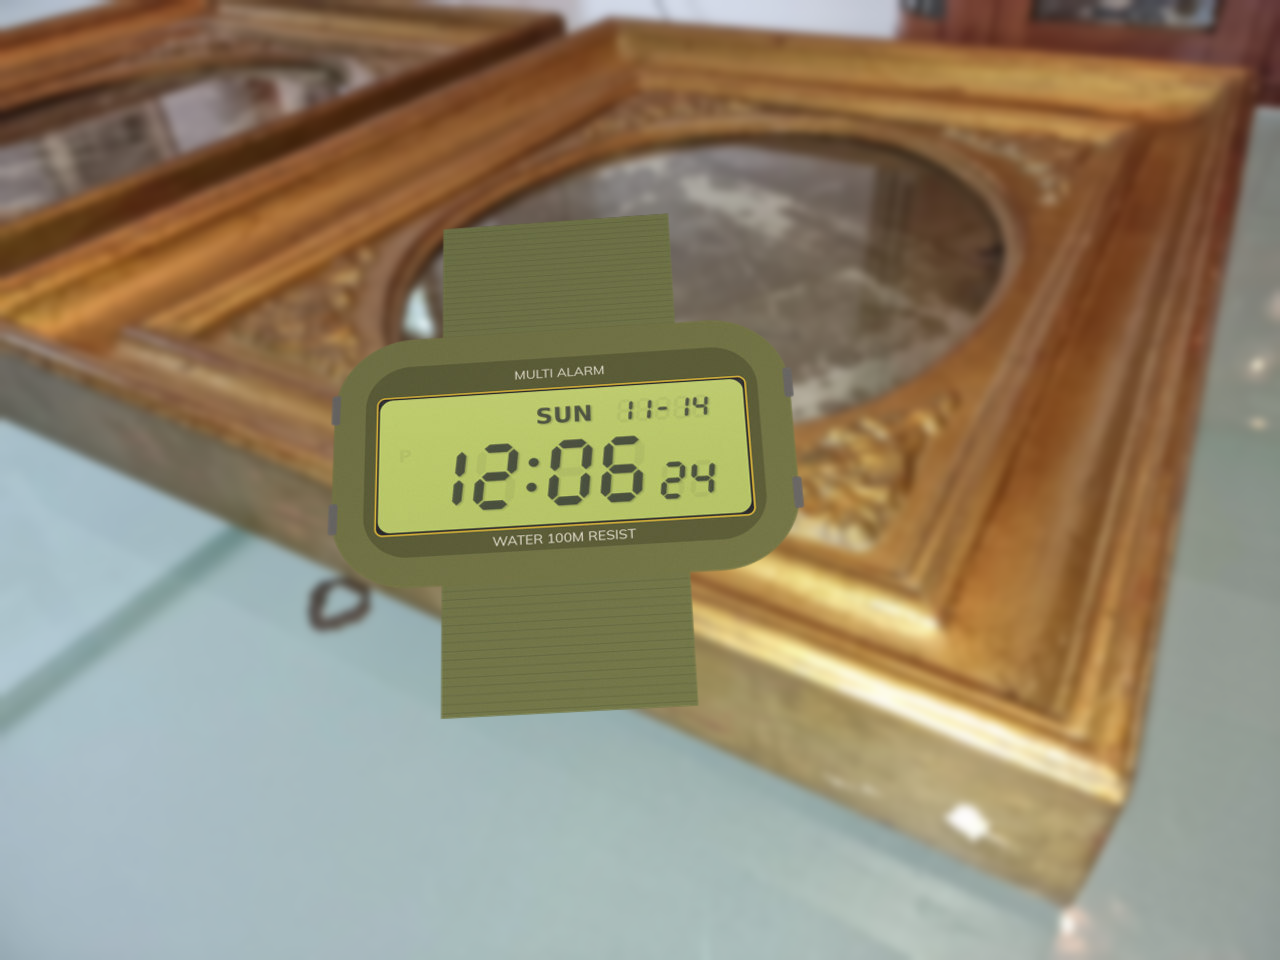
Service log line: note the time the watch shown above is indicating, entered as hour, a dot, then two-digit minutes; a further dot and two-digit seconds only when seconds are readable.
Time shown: 12.06.24
